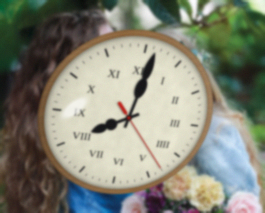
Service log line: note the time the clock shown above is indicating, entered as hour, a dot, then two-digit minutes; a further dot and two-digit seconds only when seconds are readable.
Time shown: 8.01.23
